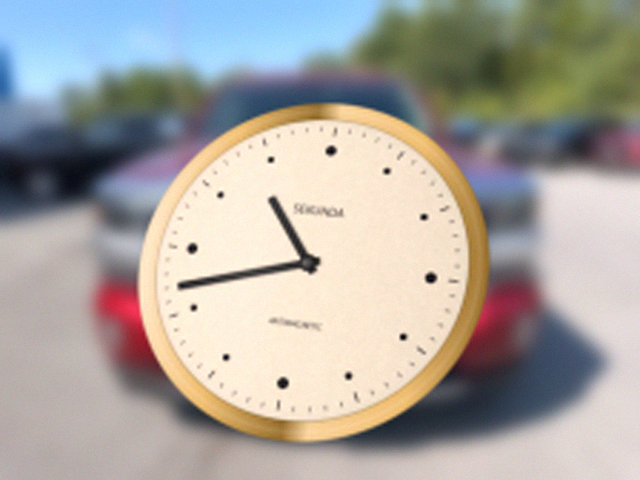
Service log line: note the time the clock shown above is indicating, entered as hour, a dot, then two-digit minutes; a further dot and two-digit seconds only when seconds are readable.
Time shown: 10.42
